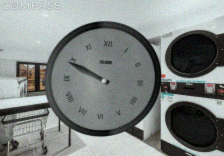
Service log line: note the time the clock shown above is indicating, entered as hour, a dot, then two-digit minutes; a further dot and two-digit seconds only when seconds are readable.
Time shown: 9.49
